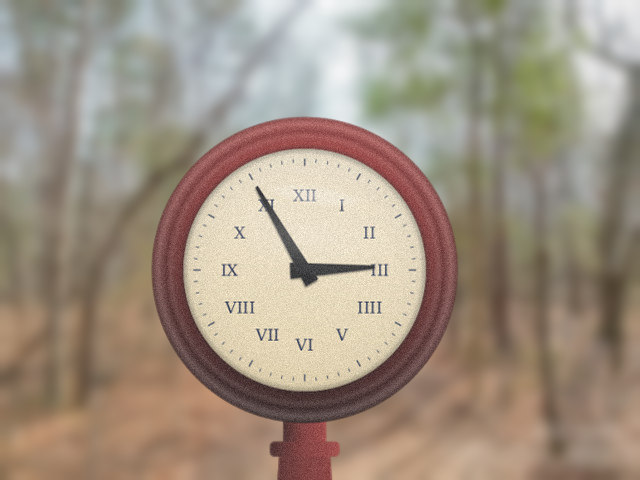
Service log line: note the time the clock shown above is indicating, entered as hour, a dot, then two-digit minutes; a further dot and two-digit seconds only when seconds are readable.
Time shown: 2.55
